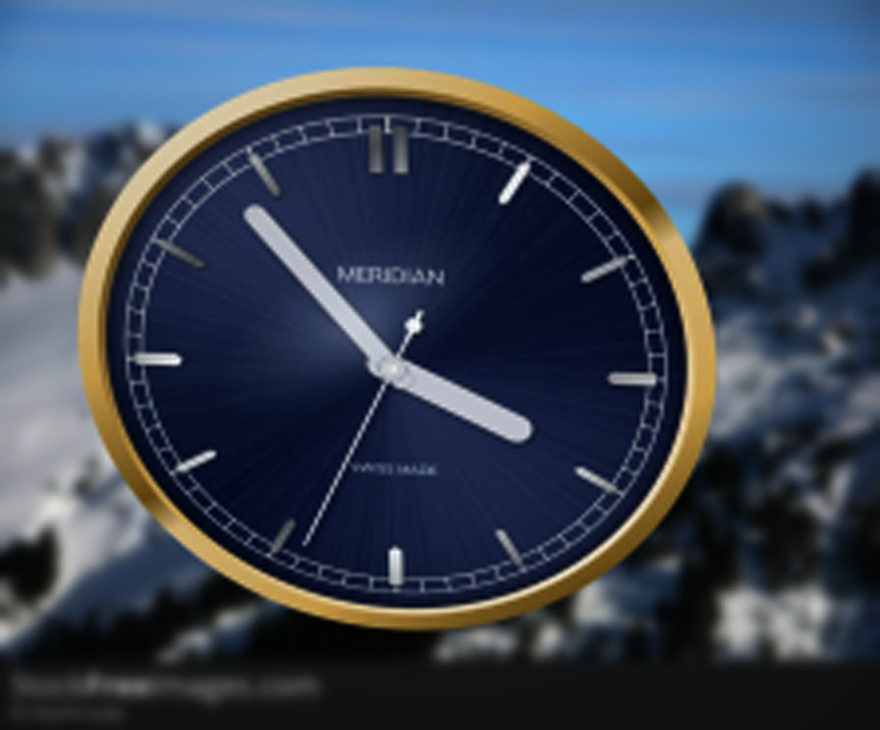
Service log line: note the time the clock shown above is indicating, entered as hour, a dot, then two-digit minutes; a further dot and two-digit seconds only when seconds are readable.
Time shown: 3.53.34
